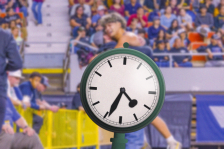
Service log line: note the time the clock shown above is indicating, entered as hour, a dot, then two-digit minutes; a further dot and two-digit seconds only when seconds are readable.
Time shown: 4.34
